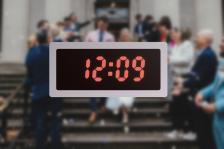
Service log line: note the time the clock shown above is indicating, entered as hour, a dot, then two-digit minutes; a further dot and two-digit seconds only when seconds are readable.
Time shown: 12.09
